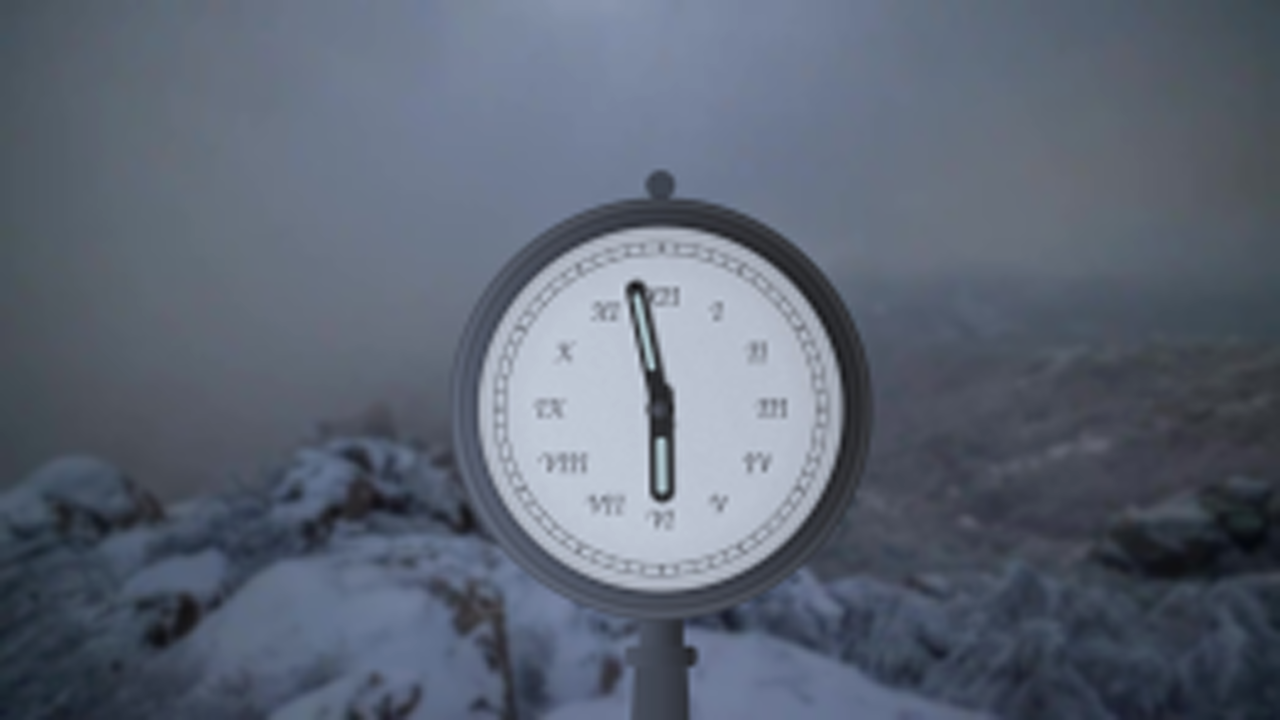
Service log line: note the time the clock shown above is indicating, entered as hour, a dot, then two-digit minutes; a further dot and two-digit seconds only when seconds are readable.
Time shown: 5.58
